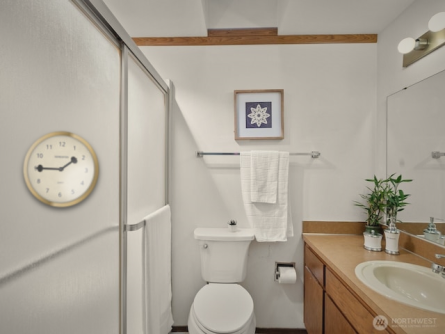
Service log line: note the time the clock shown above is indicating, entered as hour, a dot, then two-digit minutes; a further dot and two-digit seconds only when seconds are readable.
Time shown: 1.45
